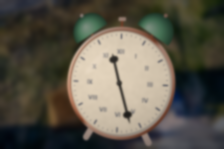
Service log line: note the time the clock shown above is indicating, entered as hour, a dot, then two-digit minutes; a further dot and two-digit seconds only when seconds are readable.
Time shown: 11.27
